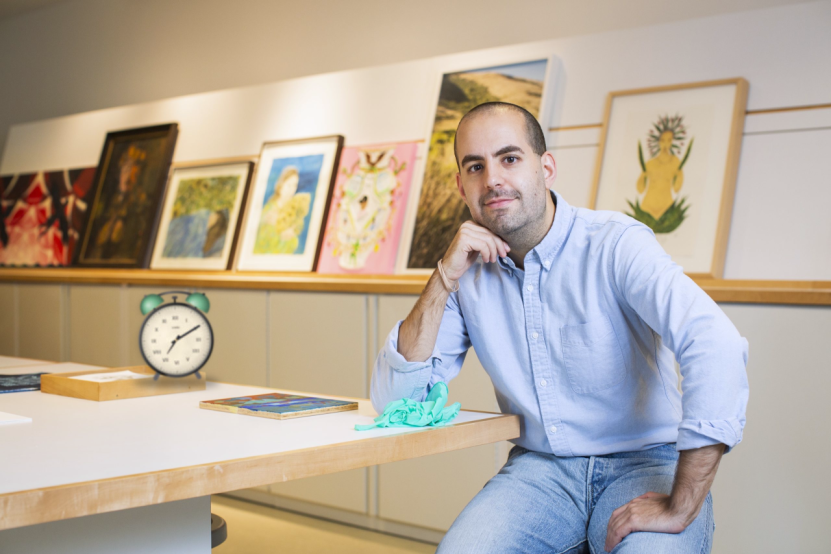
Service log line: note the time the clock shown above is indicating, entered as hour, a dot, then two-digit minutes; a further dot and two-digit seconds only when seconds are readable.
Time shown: 7.10
